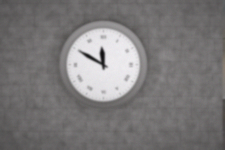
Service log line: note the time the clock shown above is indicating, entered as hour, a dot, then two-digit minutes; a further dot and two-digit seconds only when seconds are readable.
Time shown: 11.50
